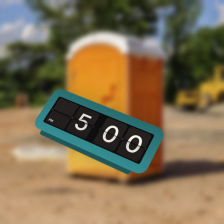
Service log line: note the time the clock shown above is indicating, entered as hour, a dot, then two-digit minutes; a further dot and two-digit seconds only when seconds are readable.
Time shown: 5.00
